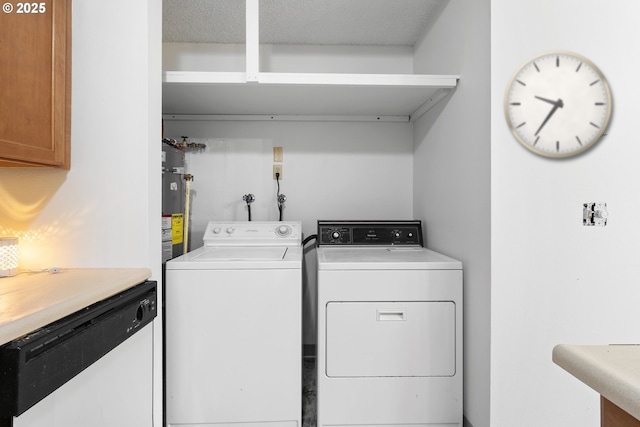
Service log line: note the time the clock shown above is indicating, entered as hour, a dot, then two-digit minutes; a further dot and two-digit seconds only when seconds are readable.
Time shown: 9.36
